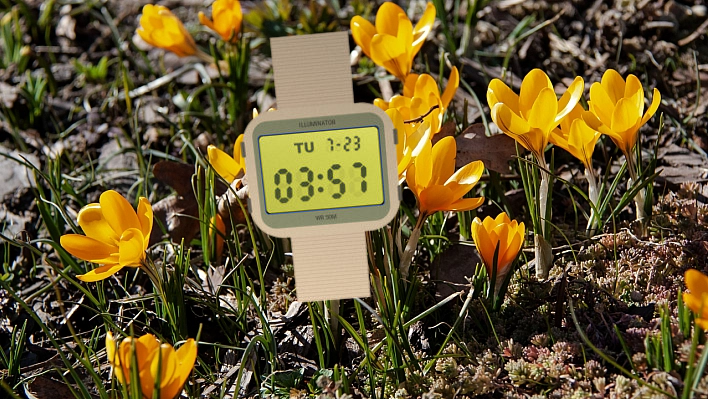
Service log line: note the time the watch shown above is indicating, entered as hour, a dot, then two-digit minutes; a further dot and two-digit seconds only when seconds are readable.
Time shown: 3.57
